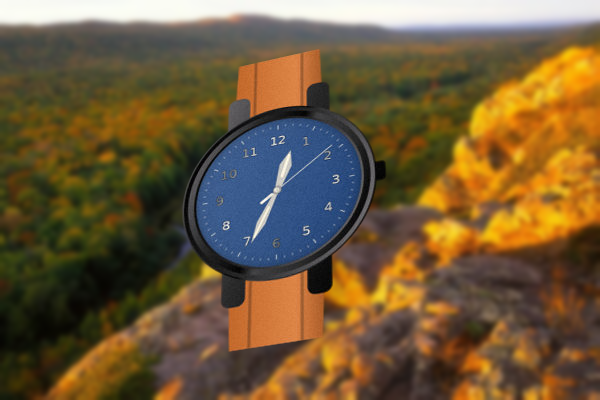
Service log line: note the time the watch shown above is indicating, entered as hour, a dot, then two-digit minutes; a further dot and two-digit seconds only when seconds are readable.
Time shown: 12.34.09
